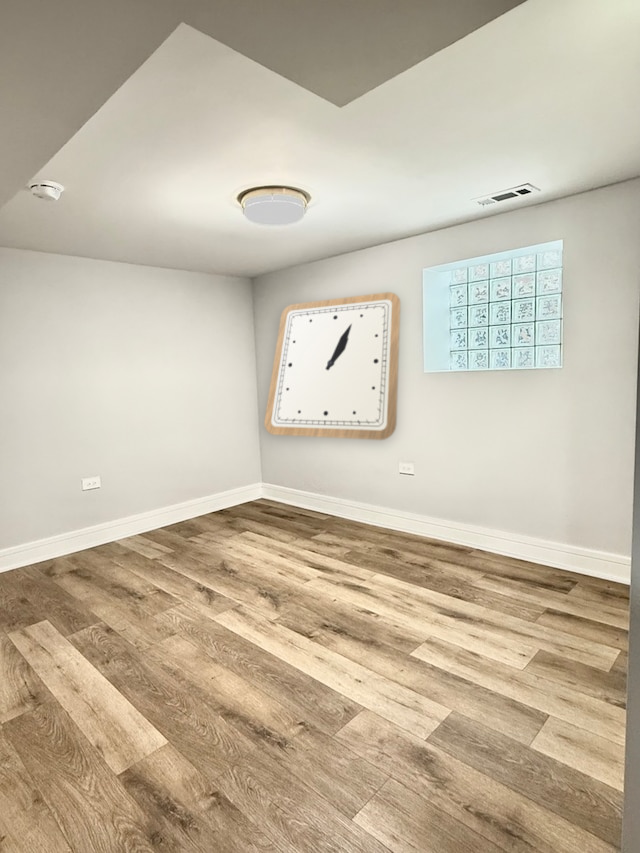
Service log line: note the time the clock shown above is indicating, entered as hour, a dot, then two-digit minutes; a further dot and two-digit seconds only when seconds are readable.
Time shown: 1.04
